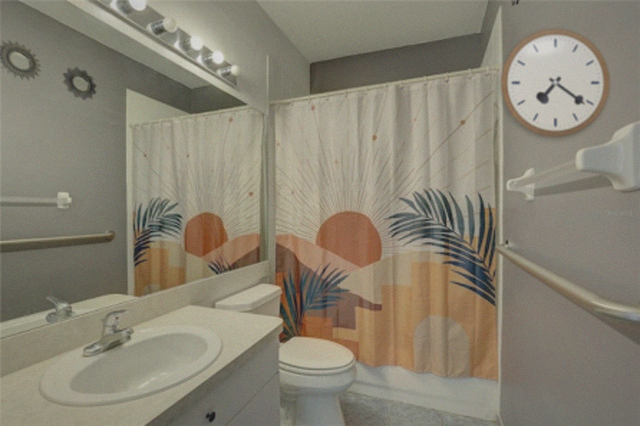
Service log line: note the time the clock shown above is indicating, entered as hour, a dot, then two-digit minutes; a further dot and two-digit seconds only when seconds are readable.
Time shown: 7.21
